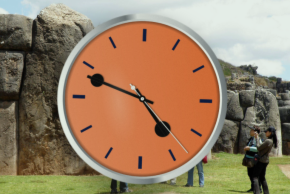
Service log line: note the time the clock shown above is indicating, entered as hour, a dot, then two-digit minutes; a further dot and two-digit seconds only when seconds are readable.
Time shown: 4.48.23
